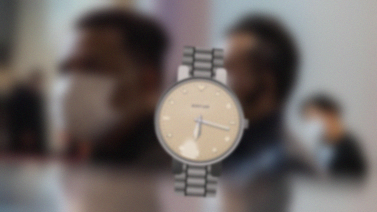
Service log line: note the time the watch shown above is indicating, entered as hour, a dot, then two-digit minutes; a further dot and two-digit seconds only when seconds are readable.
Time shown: 6.17
